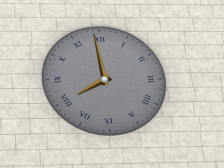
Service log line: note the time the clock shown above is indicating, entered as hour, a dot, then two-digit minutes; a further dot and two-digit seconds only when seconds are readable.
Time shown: 7.59
